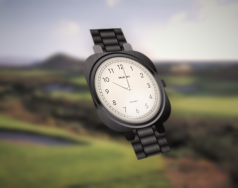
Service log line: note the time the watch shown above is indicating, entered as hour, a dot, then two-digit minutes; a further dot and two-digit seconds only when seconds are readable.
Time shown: 10.01
